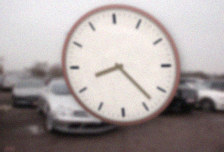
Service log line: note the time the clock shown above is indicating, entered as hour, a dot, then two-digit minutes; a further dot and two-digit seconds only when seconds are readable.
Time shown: 8.23
